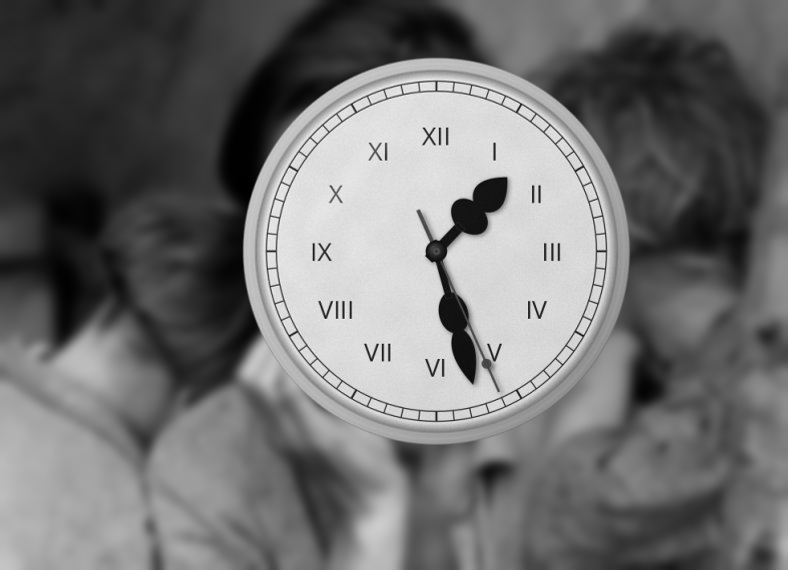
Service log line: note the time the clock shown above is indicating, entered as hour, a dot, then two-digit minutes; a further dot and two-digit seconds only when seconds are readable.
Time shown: 1.27.26
